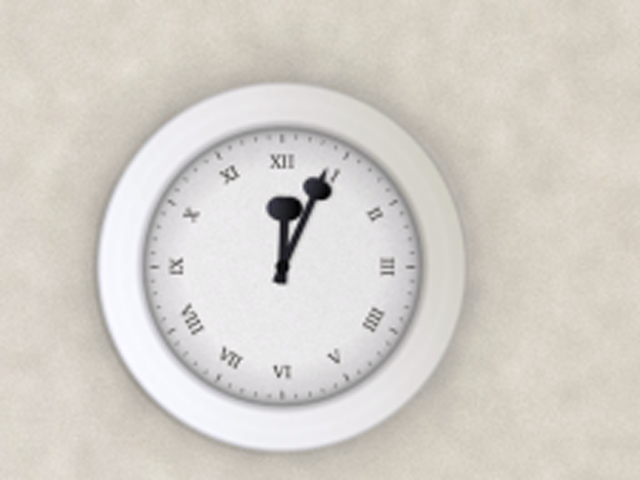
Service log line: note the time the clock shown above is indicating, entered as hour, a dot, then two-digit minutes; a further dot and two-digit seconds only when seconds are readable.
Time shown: 12.04
